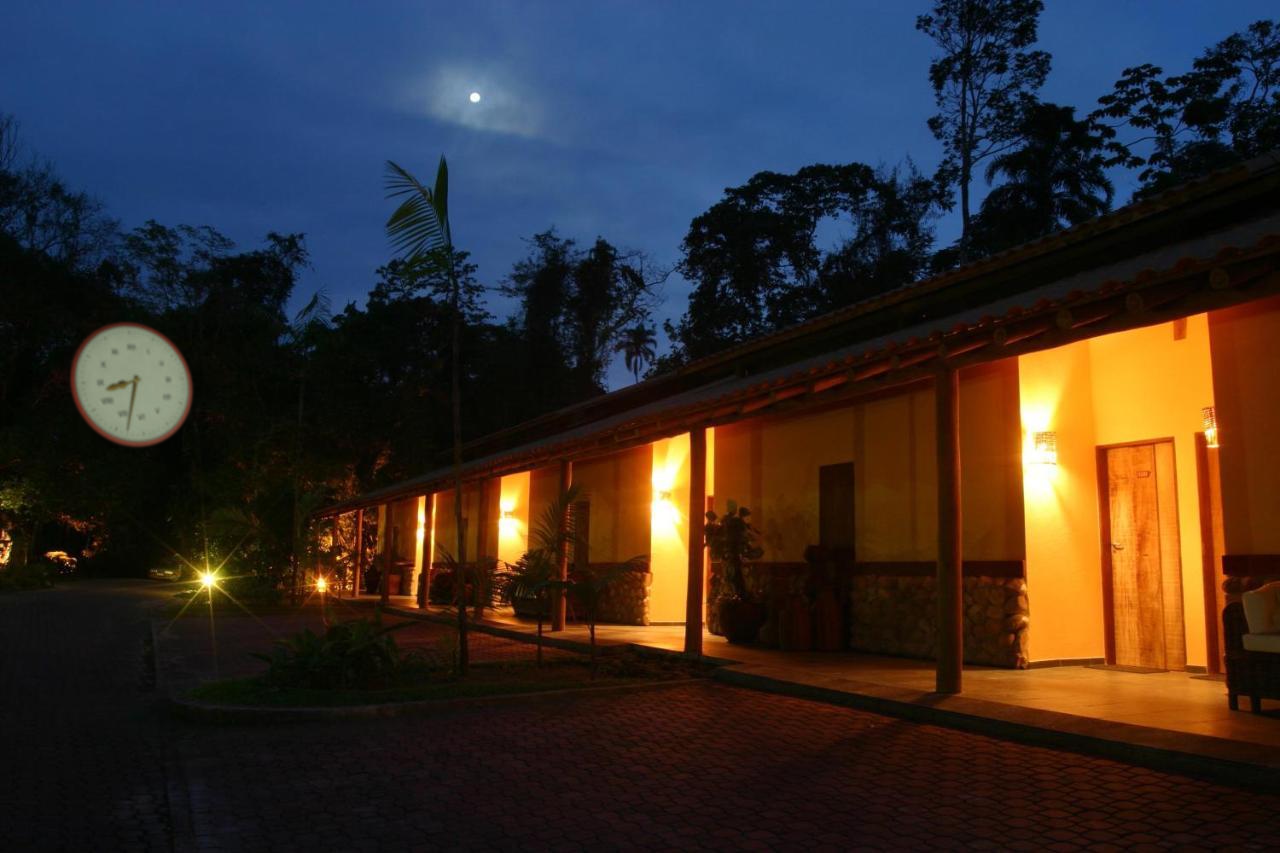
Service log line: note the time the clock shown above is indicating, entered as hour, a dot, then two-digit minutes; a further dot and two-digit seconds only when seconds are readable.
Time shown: 8.33
